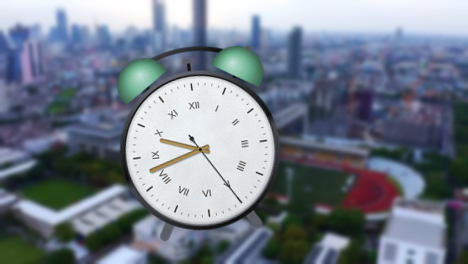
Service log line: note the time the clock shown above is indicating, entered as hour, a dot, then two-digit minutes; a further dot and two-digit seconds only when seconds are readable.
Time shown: 9.42.25
